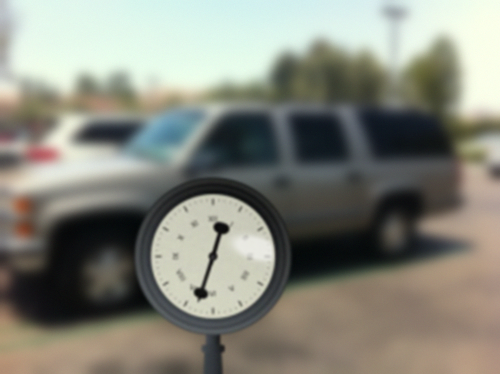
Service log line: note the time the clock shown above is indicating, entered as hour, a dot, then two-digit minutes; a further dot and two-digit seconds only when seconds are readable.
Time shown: 12.33
